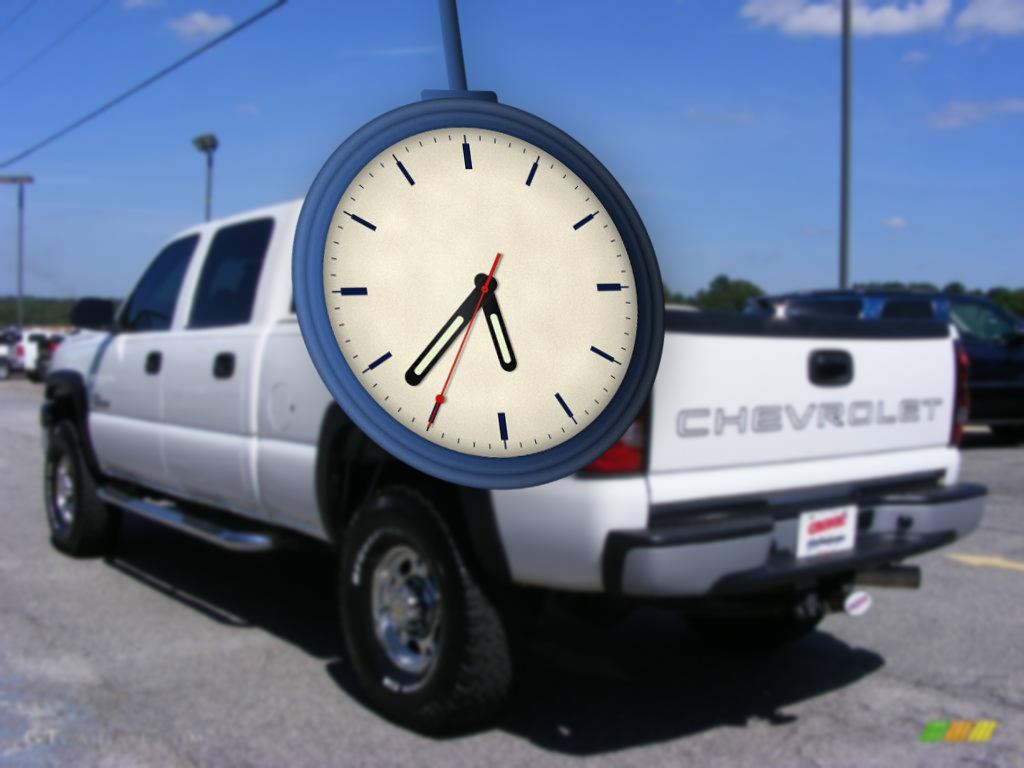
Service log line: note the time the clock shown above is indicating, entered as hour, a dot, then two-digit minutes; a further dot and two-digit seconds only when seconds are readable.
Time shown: 5.37.35
